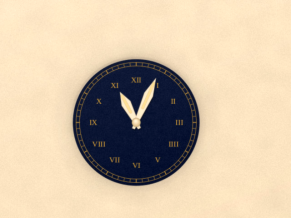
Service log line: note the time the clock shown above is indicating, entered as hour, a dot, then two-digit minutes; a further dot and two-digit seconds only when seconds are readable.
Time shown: 11.04
